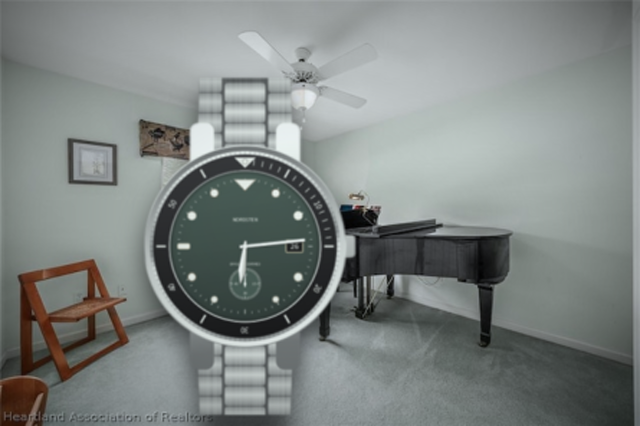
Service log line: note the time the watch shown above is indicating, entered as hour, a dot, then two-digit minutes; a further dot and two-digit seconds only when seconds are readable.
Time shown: 6.14
